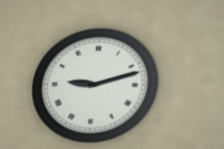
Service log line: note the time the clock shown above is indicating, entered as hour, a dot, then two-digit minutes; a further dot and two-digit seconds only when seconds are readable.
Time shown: 9.12
